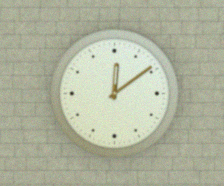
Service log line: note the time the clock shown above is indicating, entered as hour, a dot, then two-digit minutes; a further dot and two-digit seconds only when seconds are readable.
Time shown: 12.09
